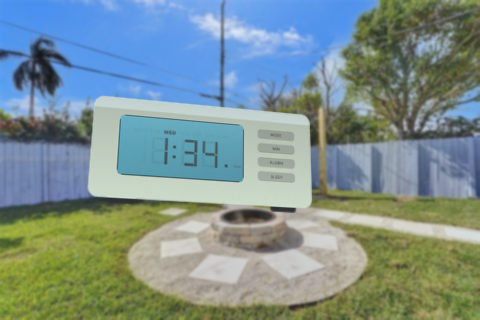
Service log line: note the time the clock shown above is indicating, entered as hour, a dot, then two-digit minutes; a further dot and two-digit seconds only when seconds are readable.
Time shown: 1.34
